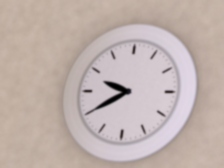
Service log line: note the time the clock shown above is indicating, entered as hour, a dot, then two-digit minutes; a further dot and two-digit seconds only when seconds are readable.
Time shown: 9.40
